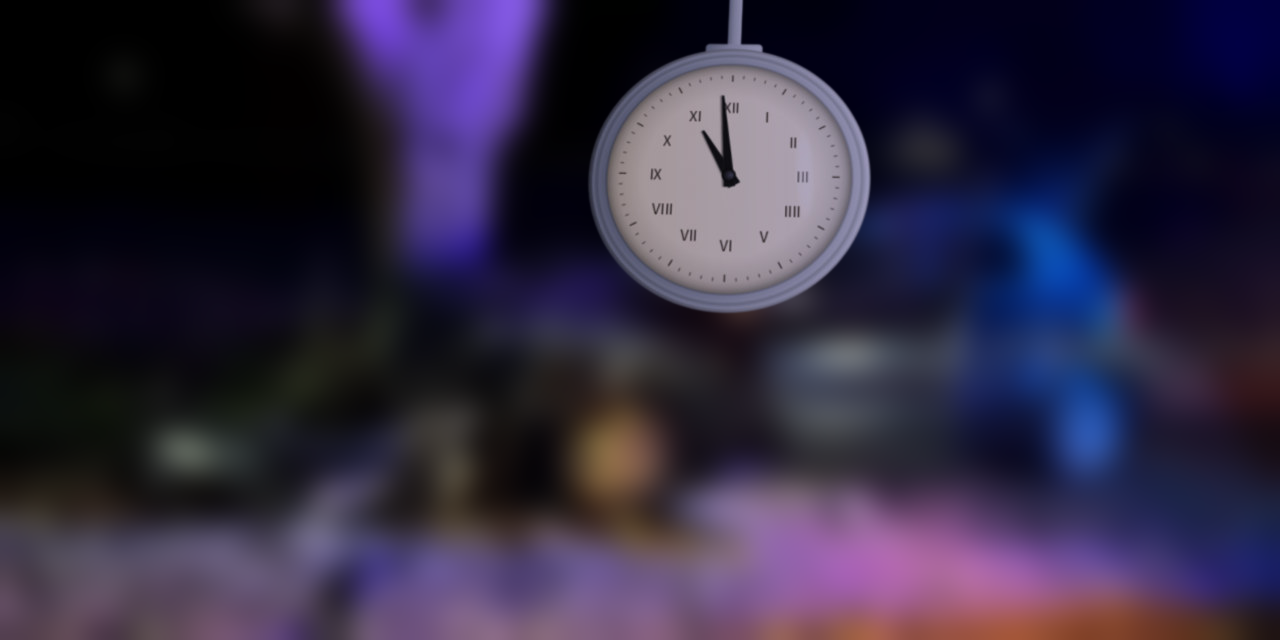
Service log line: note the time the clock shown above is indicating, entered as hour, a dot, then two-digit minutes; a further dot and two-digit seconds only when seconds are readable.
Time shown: 10.59
